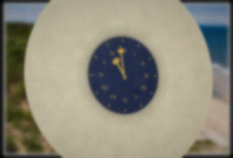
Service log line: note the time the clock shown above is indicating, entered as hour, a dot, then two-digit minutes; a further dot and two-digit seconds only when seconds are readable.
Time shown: 10.59
